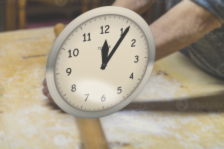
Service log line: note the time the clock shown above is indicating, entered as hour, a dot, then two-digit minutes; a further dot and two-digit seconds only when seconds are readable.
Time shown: 12.06
